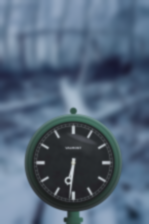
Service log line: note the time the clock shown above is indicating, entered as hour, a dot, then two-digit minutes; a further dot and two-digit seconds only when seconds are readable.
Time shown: 6.31
